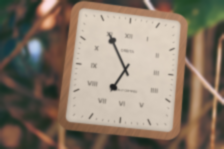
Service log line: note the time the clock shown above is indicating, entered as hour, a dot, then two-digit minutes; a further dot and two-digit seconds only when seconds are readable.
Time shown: 6.55
